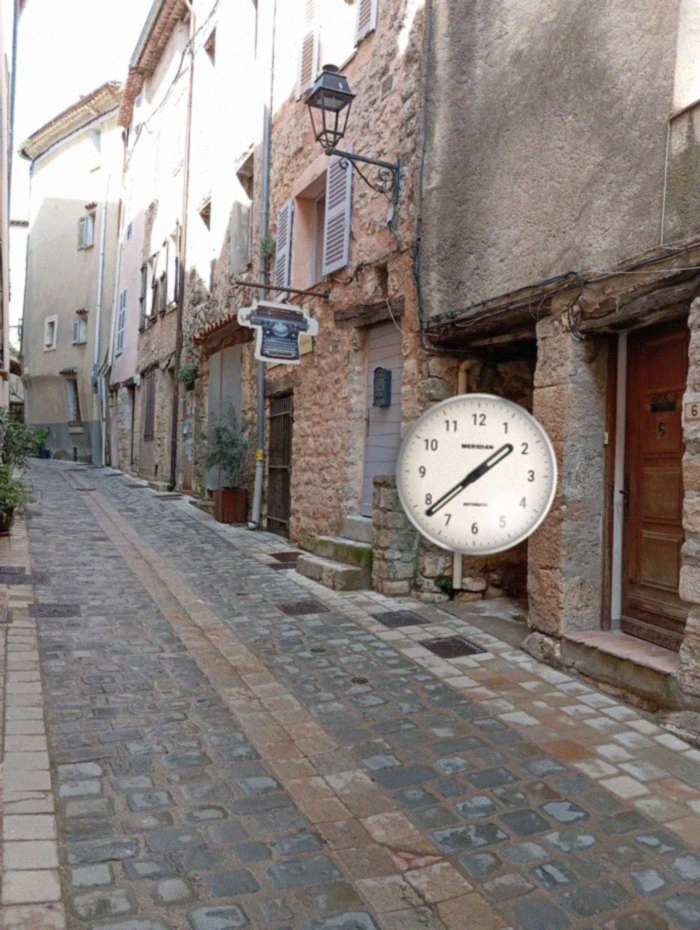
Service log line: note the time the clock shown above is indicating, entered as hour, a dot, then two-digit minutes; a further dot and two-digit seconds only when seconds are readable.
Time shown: 1.38
